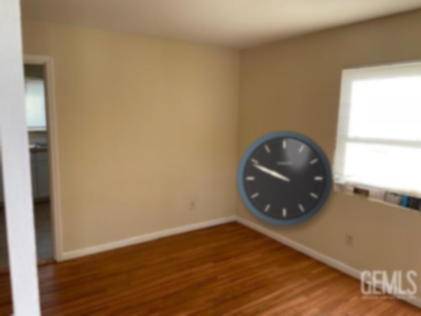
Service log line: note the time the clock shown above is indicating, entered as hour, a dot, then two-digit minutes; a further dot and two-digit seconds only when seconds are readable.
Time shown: 9.49
